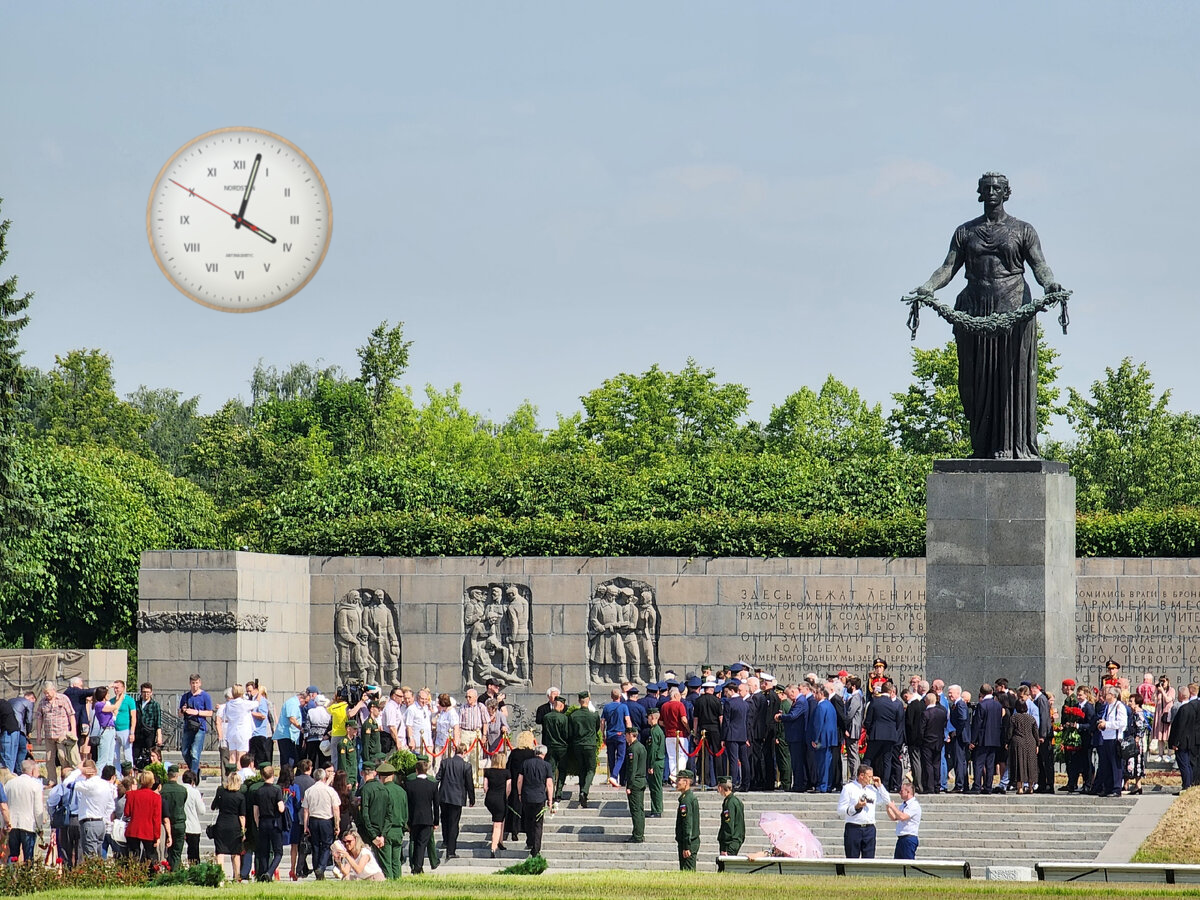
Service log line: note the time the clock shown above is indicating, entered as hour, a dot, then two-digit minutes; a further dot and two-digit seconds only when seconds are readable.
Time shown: 4.02.50
